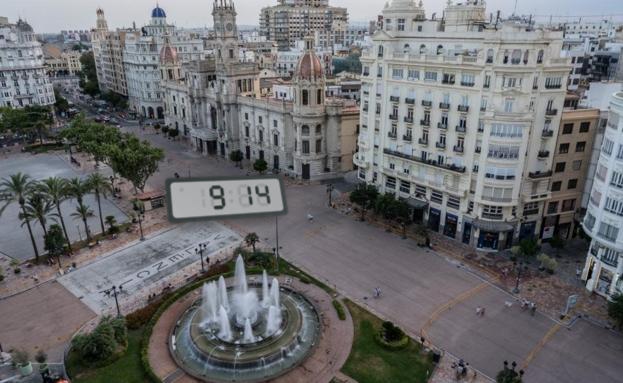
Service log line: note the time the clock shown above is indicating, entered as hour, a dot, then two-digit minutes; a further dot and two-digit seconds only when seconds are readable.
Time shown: 9.14
